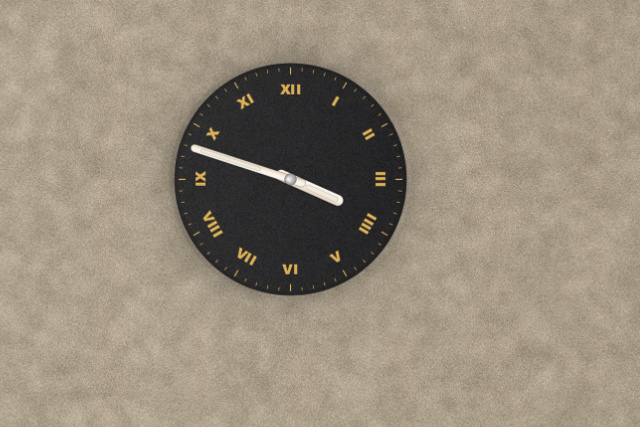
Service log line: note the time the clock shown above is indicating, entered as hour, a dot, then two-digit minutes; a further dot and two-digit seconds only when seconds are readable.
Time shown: 3.48
